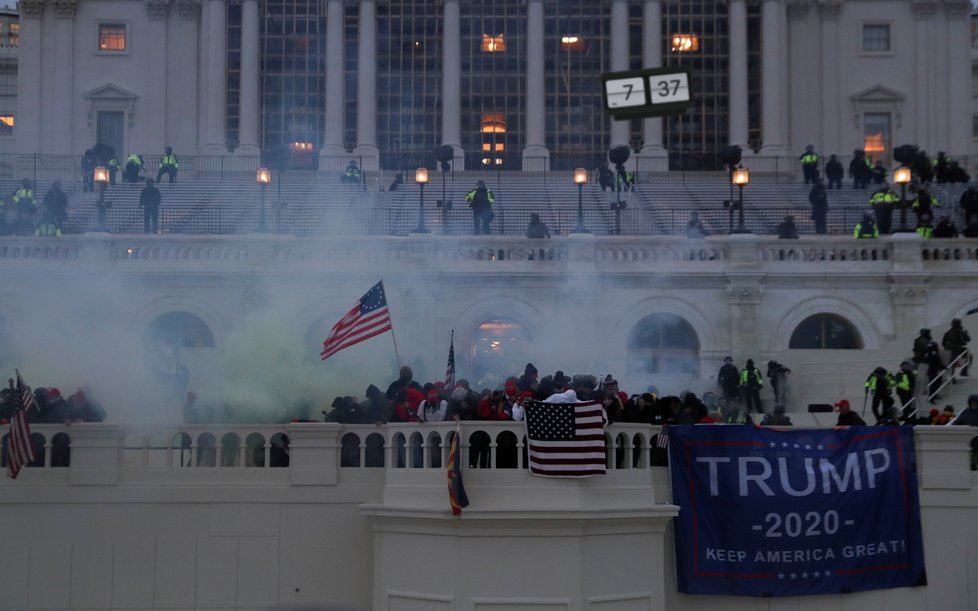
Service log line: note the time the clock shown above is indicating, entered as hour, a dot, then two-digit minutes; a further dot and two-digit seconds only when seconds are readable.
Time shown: 7.37
